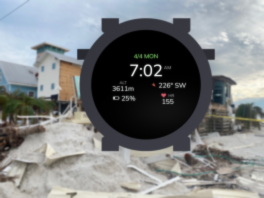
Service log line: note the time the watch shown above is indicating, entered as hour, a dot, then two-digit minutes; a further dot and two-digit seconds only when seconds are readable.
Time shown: 7.02
